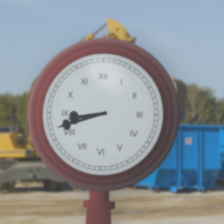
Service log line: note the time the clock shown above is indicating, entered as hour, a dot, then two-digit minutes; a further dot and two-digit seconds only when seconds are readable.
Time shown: 8.42
